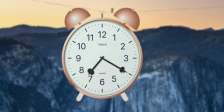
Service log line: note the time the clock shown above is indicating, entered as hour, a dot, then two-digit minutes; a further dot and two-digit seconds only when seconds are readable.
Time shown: 7.20
